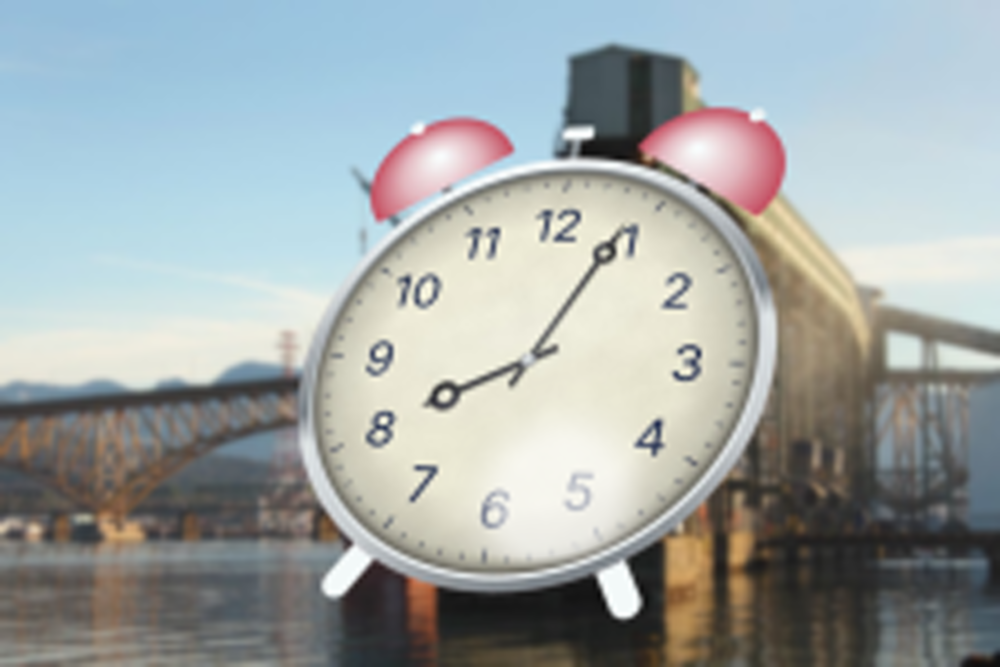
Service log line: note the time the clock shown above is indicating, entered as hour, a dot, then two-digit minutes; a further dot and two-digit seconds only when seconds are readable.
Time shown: 8.04
